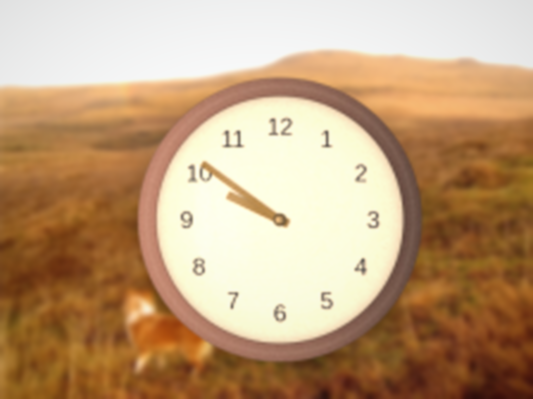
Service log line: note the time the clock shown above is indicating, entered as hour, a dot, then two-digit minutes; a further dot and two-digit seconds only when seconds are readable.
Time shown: 9.51
